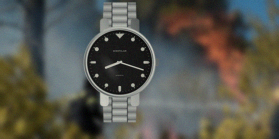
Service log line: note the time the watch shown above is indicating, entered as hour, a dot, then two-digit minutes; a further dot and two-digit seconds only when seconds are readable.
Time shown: 8.18
